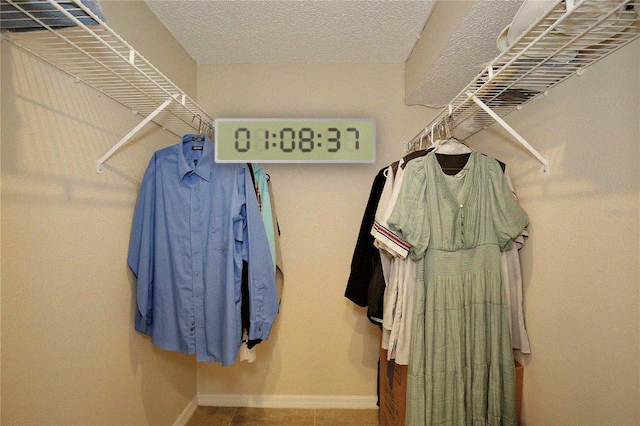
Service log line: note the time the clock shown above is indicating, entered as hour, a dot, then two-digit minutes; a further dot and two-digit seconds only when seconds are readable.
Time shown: 1.08.37
